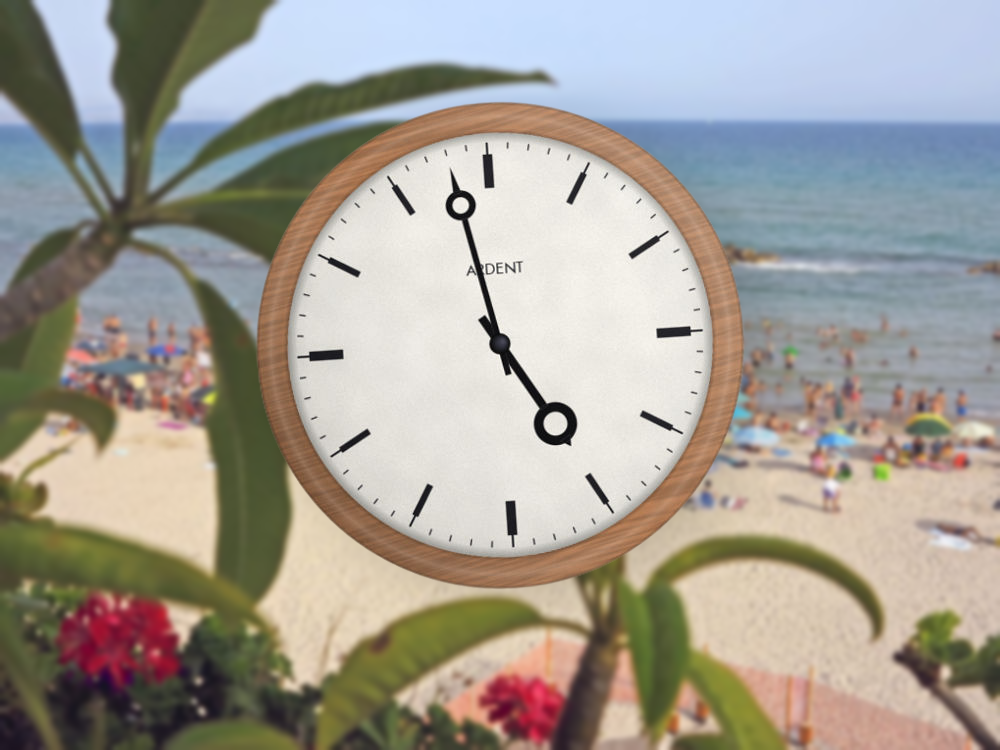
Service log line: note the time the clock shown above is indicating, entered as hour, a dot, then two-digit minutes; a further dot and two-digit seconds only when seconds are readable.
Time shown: 4.58
